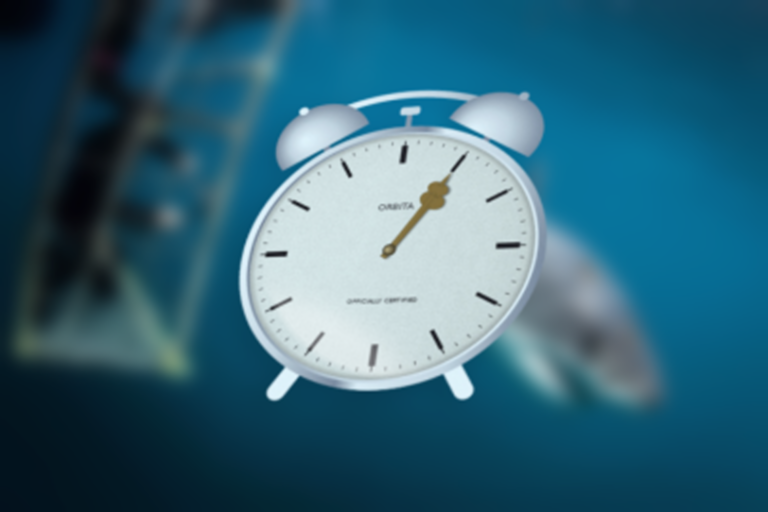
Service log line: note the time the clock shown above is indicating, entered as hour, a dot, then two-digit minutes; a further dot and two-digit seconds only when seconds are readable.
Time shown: 1.05
